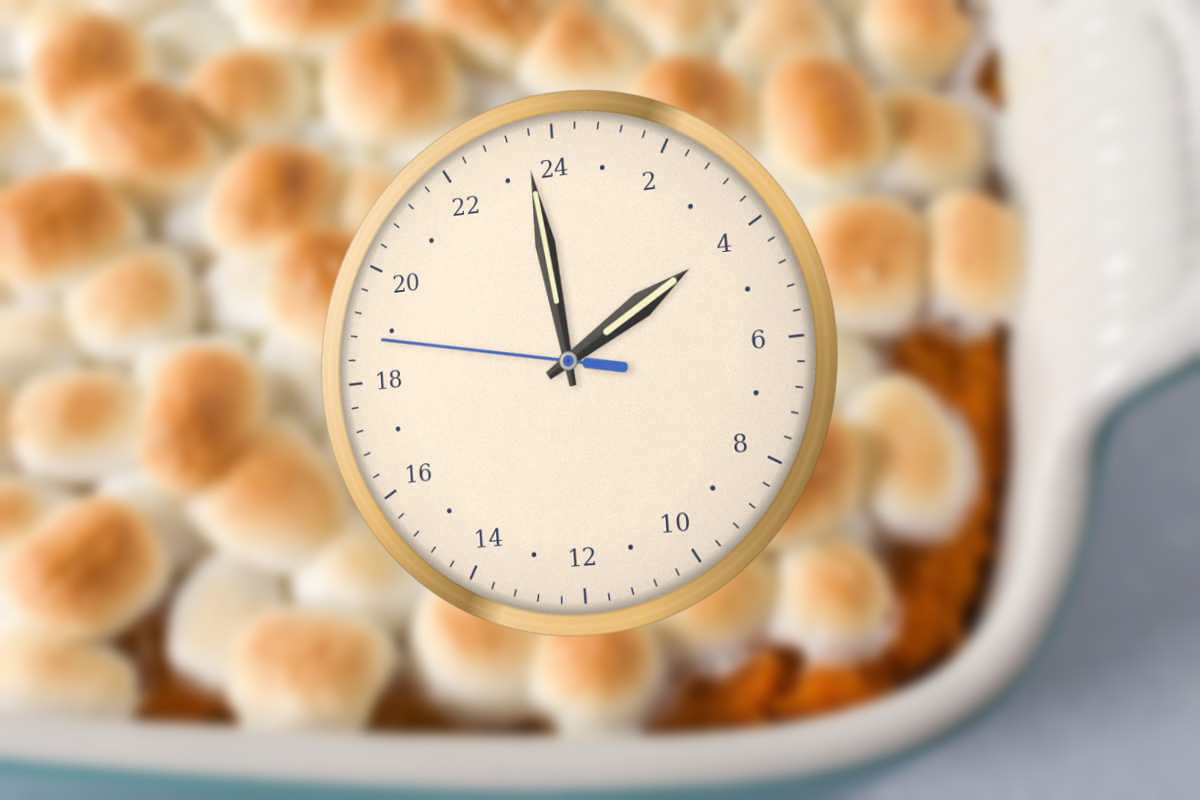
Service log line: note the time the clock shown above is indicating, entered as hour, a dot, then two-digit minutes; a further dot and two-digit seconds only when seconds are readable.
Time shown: 3.58.47
